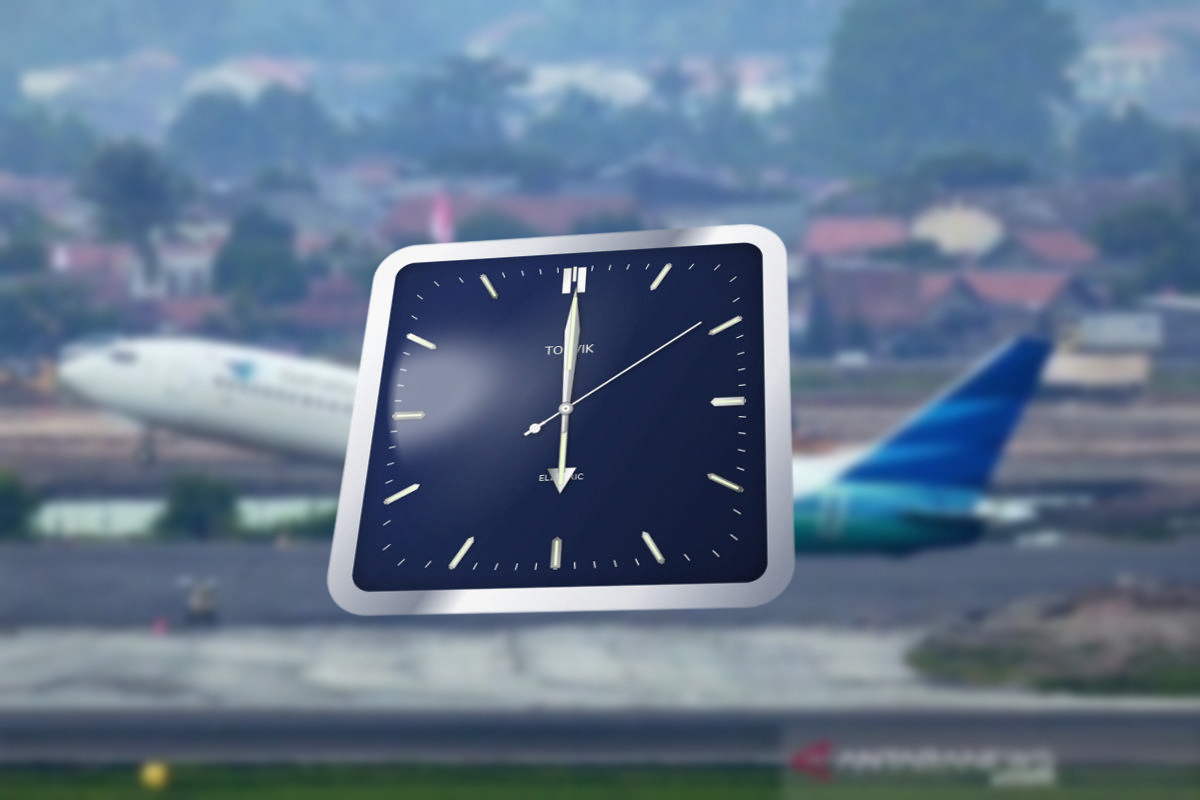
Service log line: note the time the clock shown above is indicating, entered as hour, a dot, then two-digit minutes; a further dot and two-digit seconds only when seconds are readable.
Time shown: 6.00.09
